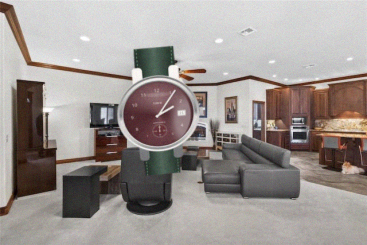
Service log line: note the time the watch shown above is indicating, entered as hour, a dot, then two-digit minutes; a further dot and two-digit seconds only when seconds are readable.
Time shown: 2.06
